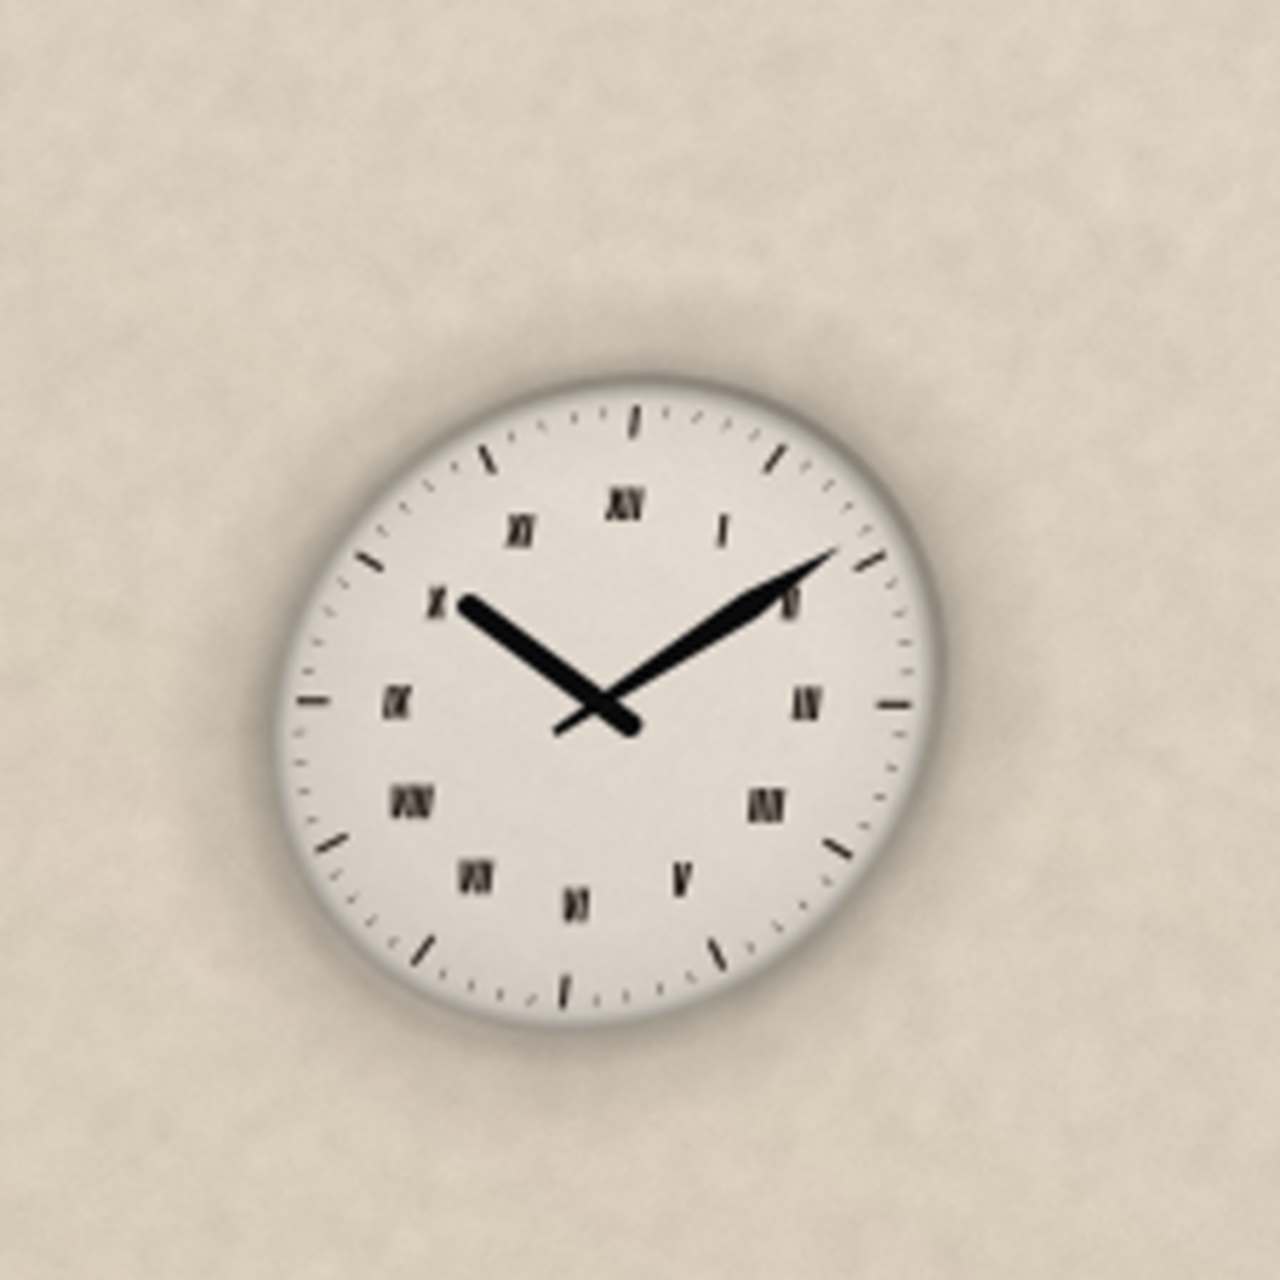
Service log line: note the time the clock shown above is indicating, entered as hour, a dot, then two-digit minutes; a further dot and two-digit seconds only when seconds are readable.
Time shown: 10.09
